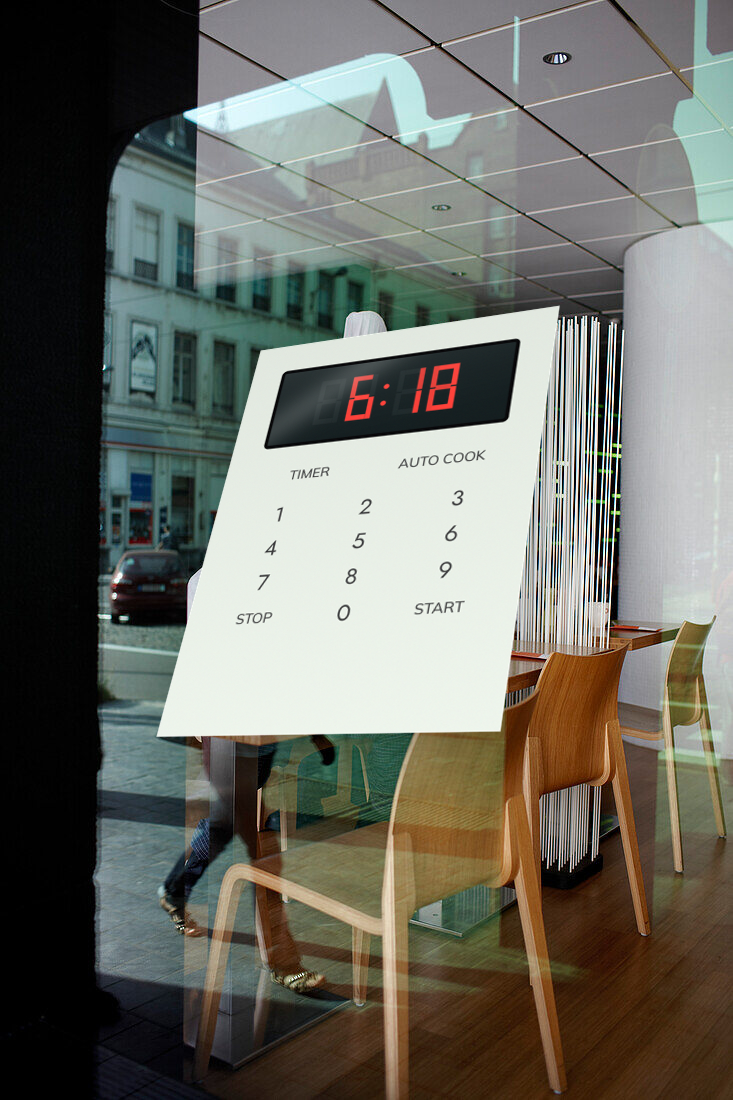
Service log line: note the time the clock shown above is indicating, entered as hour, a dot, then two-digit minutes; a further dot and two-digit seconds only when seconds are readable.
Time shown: 6.18
